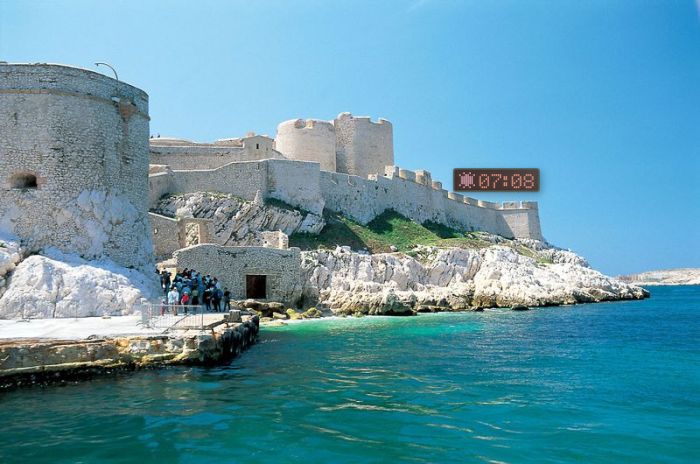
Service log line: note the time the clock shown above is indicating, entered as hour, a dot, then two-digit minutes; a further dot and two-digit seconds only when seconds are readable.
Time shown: 7.08
